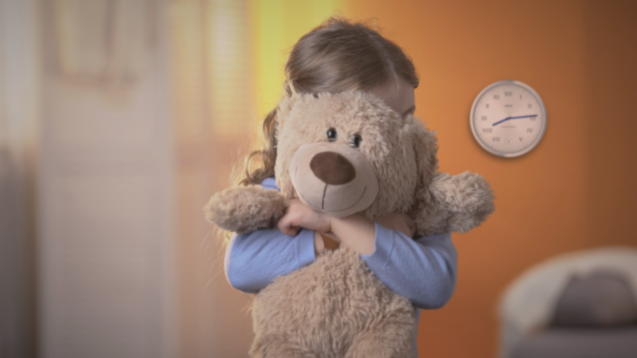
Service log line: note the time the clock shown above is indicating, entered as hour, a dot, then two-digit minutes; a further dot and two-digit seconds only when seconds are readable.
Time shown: 8.14
